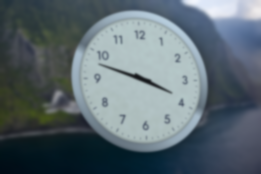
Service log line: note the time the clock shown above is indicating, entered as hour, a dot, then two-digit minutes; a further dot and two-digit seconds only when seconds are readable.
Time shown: 3.48
